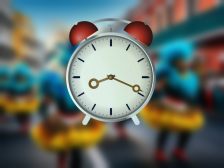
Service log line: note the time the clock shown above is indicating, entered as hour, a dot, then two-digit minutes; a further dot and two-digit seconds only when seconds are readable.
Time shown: 8.19
